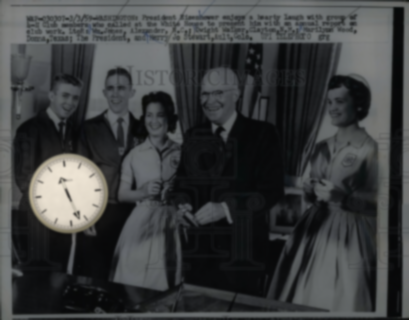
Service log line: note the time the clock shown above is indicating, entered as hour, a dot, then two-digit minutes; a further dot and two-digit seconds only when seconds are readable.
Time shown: 11.27
